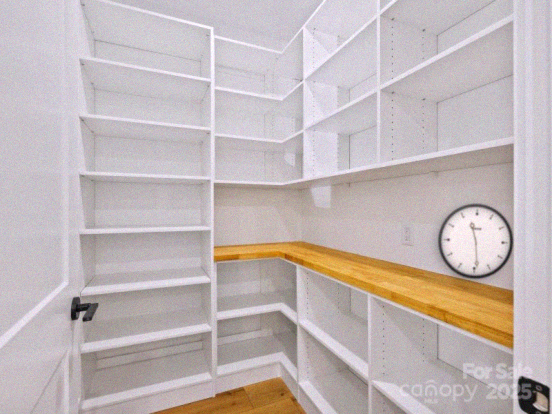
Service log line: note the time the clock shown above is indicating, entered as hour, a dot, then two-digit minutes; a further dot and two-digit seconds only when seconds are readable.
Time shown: 11.29
